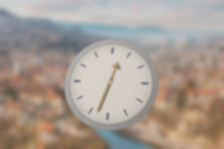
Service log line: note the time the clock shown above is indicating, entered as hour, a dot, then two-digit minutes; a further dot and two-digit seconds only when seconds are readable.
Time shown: 12.33
